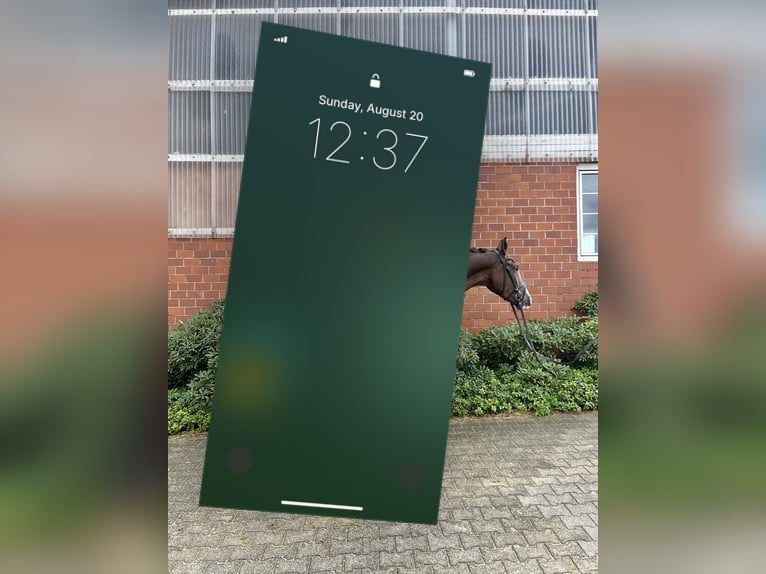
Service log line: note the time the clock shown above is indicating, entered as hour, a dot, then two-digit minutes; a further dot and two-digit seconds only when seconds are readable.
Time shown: 12.37
